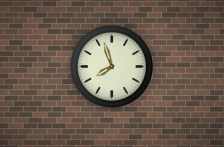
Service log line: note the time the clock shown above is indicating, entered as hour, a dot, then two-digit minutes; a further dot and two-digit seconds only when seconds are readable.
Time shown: 7.57
